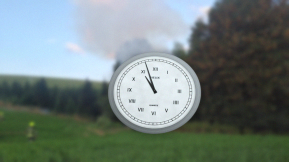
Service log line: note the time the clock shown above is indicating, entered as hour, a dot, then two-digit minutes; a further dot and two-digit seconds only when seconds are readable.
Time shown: 10.57
